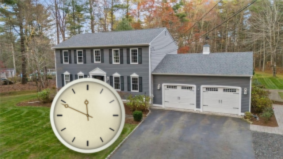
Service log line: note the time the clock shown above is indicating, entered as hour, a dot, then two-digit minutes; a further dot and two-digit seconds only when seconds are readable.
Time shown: 11.49
